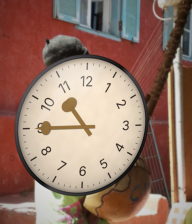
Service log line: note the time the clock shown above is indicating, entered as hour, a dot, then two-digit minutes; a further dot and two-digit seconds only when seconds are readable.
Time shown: 10.45
